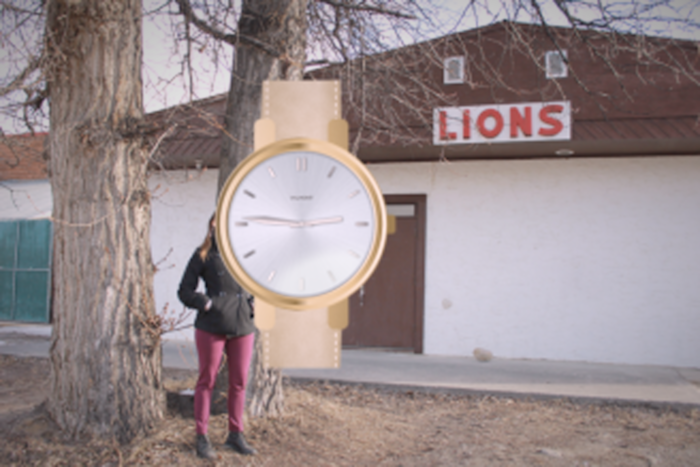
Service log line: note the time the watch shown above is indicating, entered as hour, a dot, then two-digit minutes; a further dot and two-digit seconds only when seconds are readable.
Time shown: 2.46
